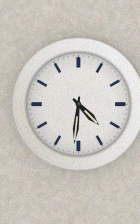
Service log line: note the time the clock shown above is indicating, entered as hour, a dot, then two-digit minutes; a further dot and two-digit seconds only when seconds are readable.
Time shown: 4.31
